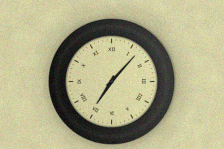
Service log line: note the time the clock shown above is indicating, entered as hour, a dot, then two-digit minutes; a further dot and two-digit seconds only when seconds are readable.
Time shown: 7.07
